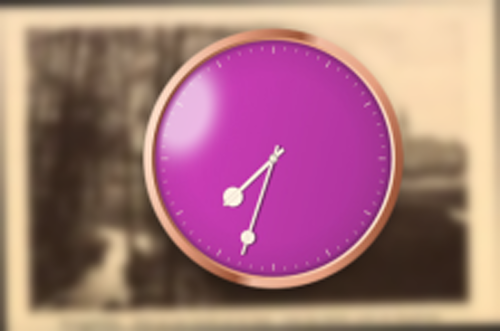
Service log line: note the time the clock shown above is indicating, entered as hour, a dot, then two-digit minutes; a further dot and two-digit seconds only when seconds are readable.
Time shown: 7.33
